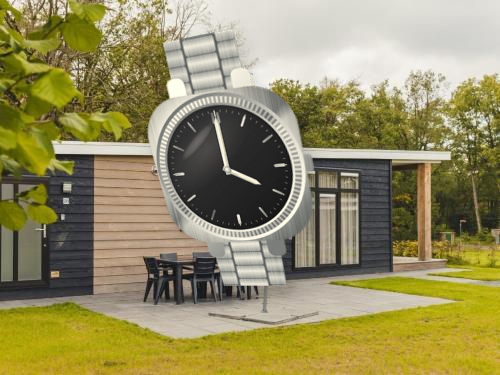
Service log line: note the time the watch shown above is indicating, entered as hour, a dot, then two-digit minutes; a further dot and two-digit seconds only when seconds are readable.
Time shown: 4.00
